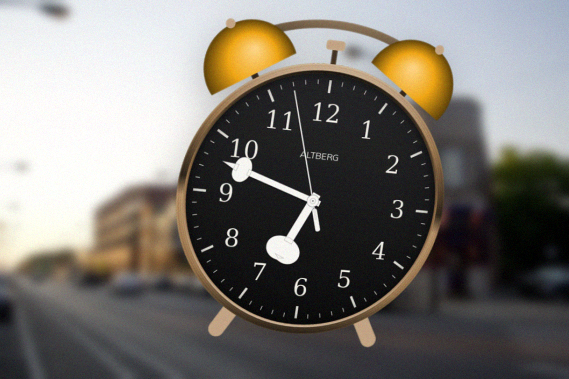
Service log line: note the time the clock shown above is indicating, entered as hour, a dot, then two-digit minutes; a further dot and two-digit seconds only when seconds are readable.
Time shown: 6.47.57
